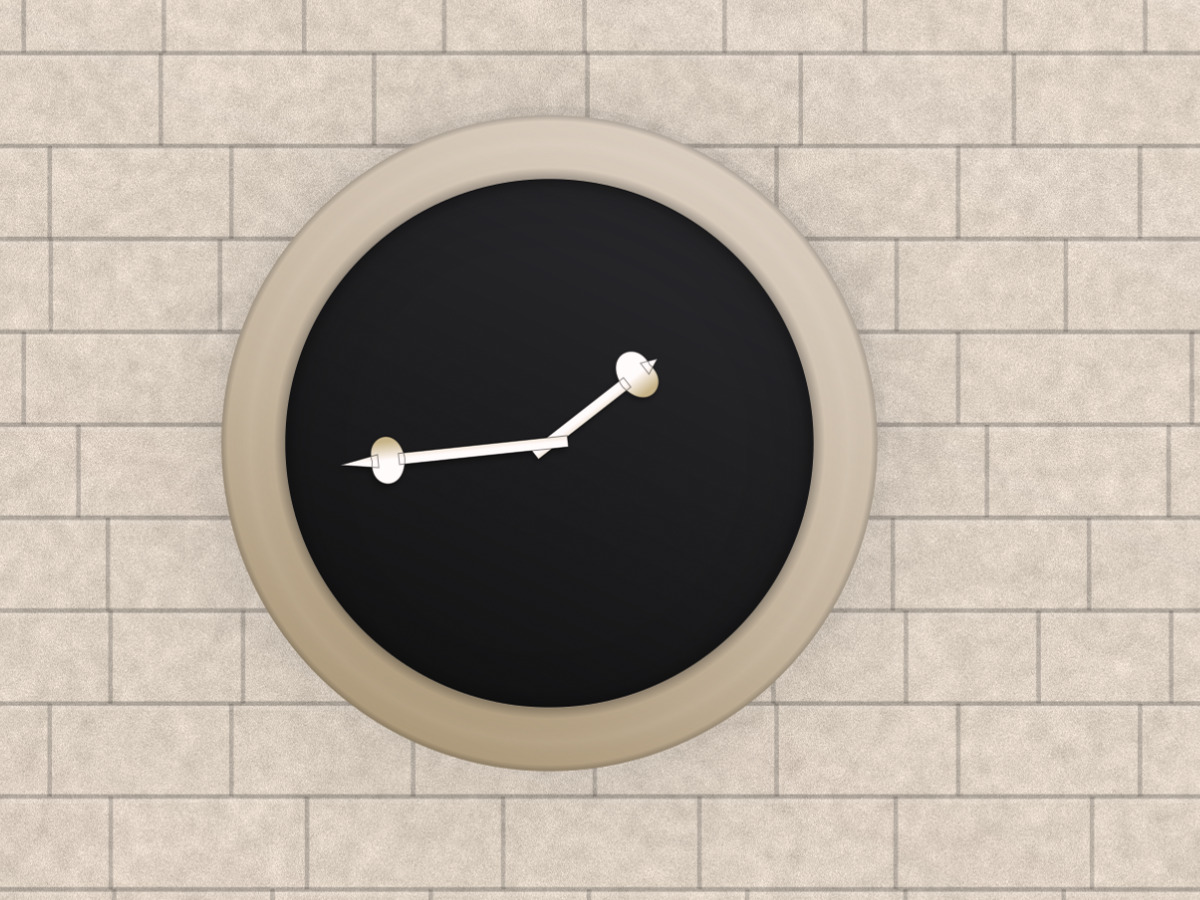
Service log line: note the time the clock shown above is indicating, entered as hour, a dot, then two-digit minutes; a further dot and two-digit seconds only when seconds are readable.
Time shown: 1.44
